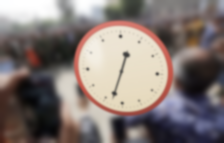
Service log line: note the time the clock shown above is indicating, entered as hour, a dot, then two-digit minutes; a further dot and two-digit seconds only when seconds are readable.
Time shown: 12.33
